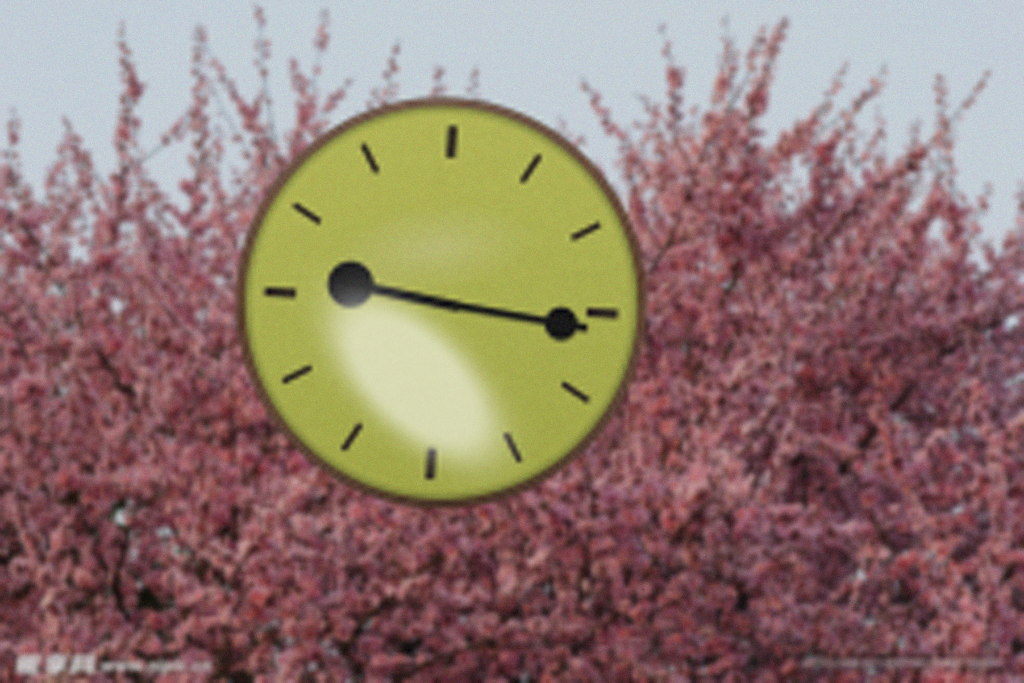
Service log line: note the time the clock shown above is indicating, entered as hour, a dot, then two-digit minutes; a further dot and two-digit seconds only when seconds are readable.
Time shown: 9.16
